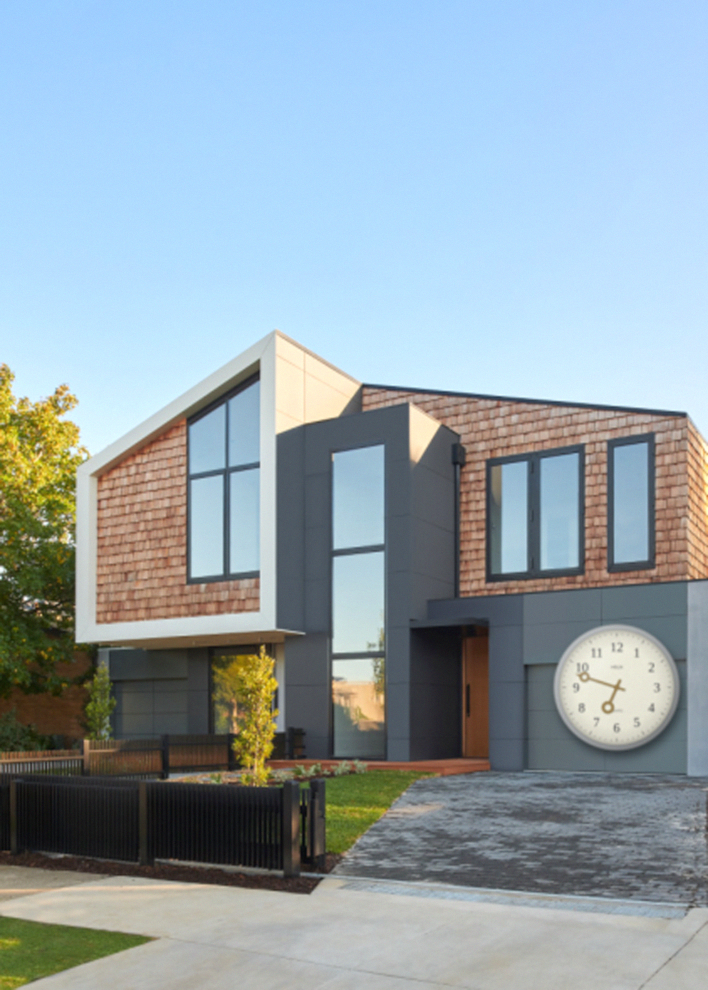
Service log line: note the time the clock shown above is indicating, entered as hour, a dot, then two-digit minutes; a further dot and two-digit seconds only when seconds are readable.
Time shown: 6.48
